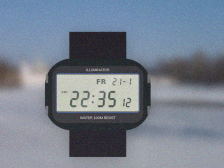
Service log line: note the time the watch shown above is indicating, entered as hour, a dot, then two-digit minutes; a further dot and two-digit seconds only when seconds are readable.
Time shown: 22.35.12
